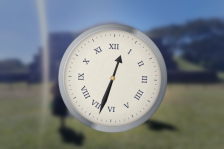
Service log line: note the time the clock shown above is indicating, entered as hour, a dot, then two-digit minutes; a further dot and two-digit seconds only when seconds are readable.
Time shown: 12.33
